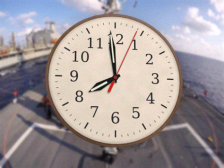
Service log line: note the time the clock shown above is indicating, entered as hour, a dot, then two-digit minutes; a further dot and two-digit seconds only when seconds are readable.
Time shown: 7.59.04
